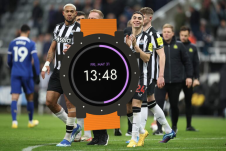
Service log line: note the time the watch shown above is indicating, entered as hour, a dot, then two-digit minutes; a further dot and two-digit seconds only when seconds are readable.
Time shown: 13.48
